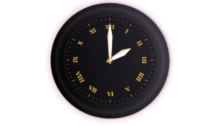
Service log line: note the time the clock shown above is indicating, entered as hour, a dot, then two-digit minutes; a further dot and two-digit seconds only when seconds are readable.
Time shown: 2.00
